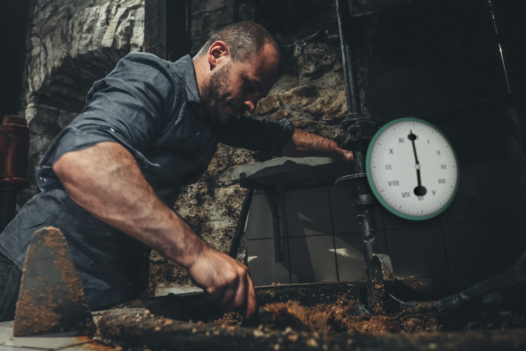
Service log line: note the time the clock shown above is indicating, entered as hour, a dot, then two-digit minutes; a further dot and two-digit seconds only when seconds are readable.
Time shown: 5.59
